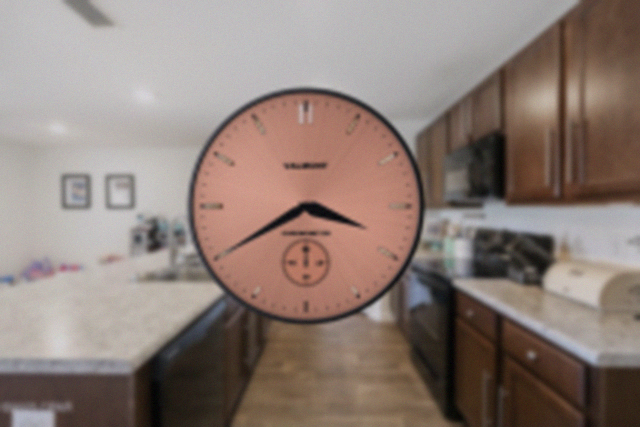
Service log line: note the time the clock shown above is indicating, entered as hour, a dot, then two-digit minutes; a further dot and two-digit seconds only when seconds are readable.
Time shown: 3.40
